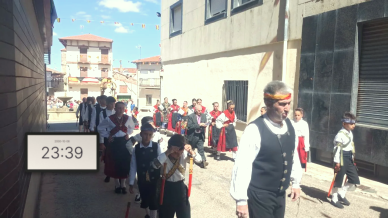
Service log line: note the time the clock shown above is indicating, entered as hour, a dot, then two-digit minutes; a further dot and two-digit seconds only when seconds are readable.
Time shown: 23.39
